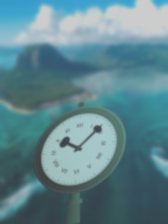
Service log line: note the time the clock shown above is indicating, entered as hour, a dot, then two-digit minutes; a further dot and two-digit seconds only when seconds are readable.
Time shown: 10.08
